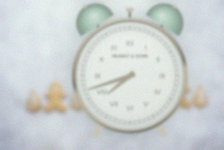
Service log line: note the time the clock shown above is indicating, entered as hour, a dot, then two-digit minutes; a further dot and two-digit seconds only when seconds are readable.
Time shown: 7.42
